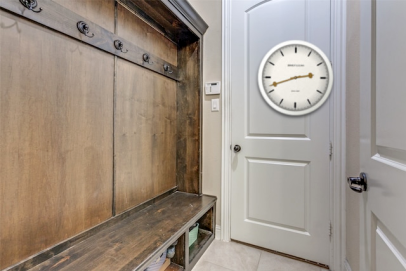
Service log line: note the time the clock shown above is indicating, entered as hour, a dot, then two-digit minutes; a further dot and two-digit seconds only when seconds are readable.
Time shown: 2.42
